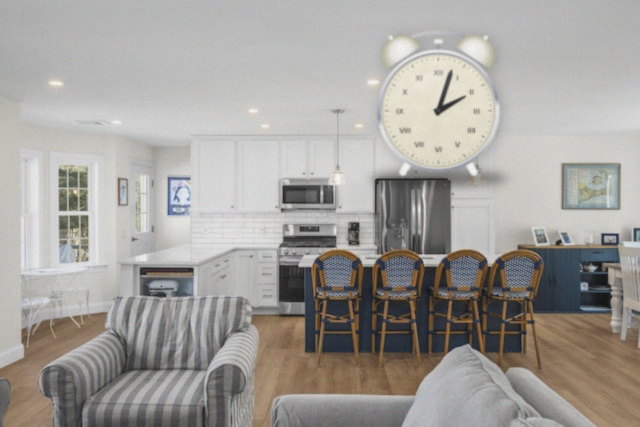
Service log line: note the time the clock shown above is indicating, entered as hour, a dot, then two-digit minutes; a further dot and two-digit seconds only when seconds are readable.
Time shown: 2.03
